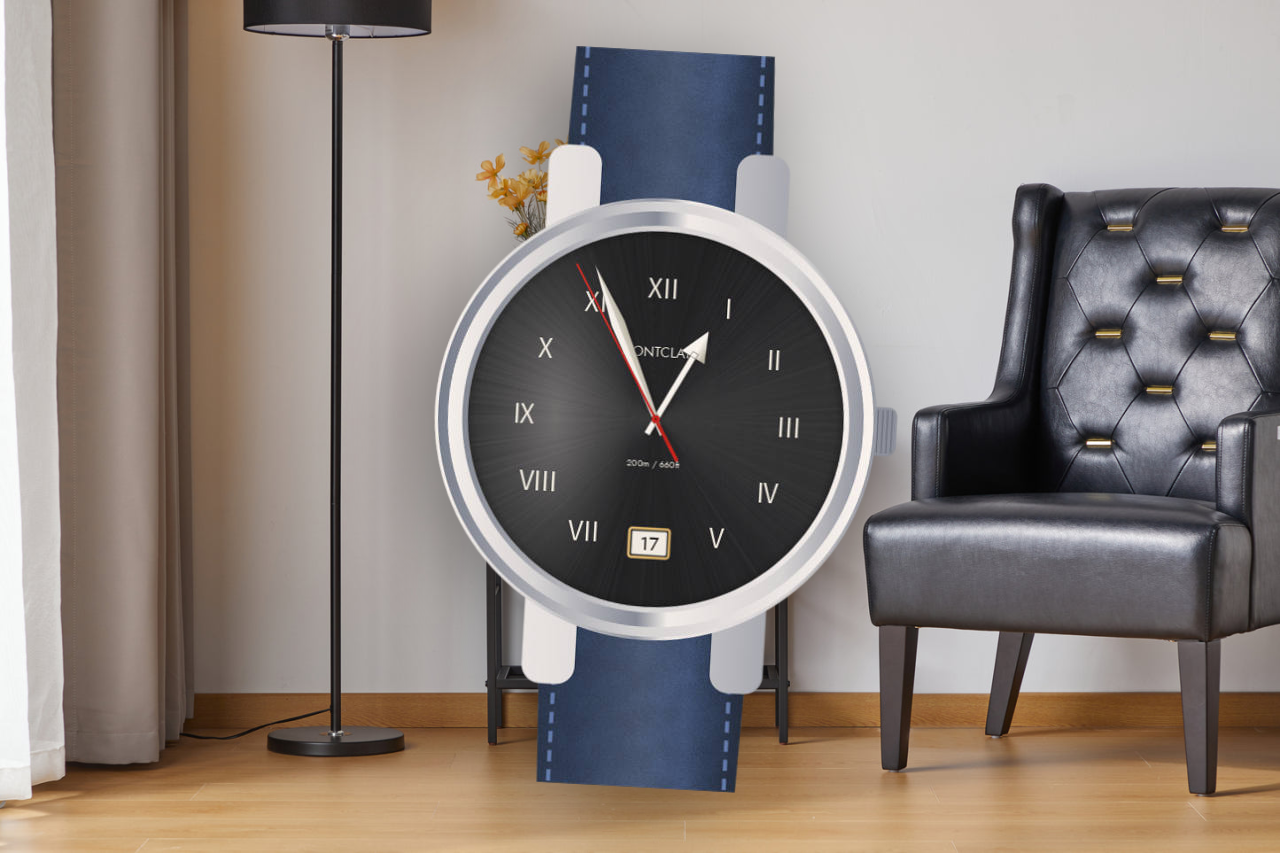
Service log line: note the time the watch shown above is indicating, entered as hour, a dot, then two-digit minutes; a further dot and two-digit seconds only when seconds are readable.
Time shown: 12.55.55
